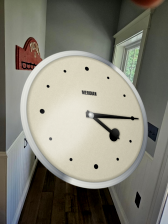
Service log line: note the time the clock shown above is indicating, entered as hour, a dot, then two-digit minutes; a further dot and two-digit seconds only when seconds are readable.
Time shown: 4.15
